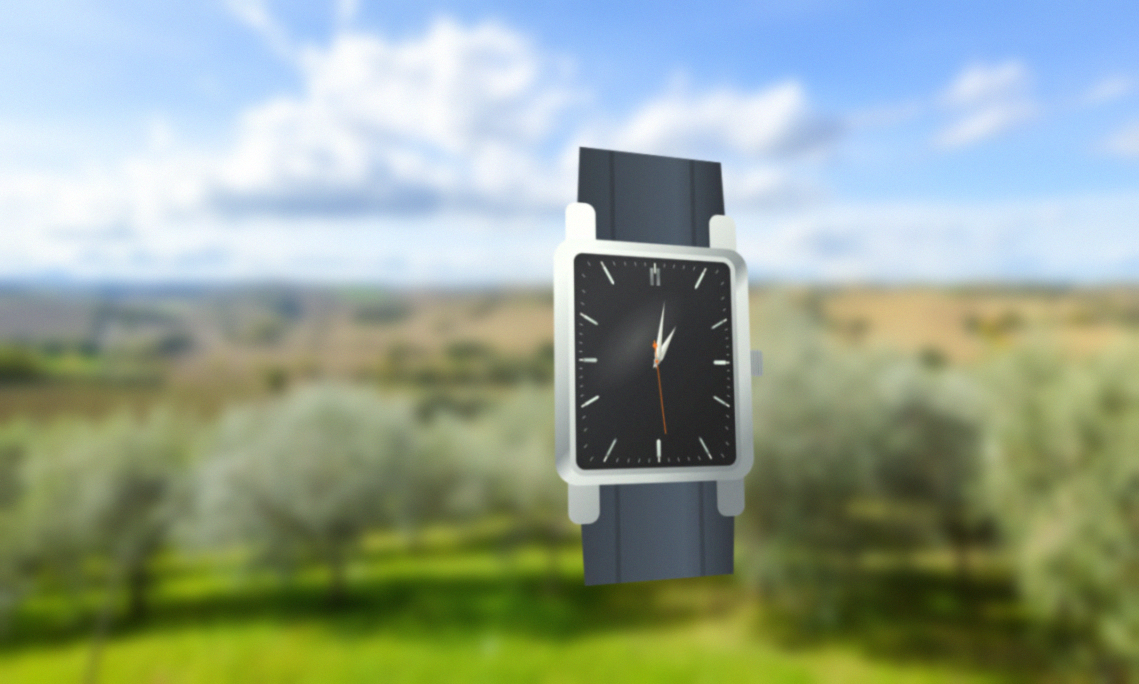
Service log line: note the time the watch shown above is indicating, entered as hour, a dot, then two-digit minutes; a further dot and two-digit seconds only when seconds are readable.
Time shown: 1.01.29
